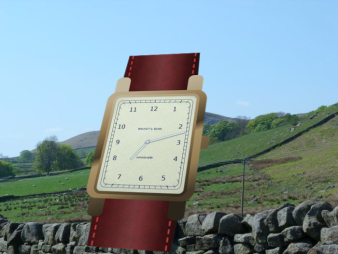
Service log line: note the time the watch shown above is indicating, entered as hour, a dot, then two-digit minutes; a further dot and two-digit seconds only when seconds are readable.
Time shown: 7.12
